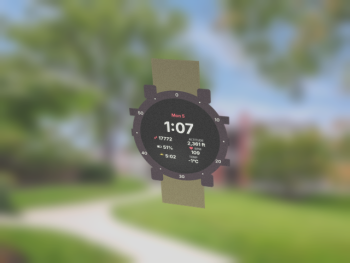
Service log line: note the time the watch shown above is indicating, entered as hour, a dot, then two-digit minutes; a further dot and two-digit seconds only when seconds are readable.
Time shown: 1.07
